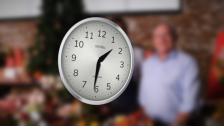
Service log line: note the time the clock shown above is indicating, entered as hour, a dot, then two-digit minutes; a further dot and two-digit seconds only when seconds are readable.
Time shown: 1.31
